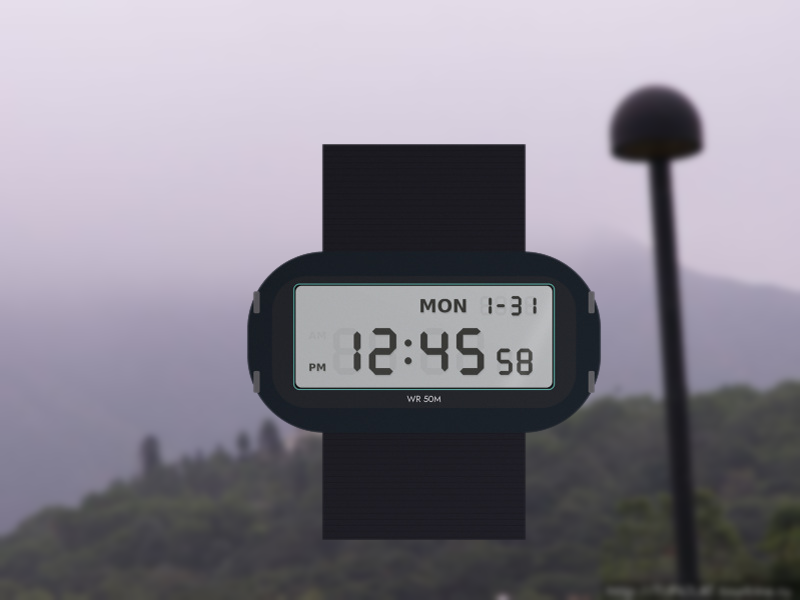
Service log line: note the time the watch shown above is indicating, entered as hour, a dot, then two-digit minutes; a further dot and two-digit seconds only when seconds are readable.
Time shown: 12.45.58
